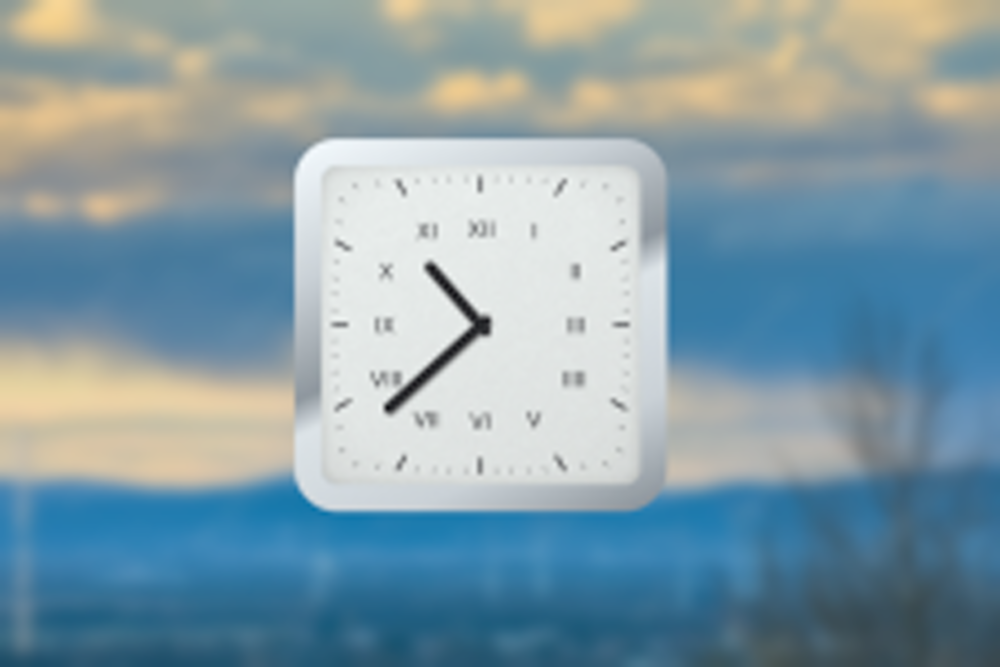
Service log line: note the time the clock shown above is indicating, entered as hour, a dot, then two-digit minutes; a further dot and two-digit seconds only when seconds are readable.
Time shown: 10.38
